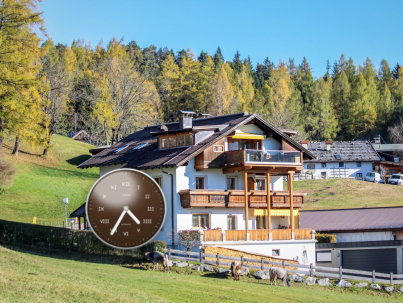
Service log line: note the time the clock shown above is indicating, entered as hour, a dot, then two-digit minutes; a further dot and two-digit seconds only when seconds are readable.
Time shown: 4.35
